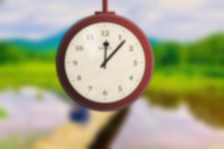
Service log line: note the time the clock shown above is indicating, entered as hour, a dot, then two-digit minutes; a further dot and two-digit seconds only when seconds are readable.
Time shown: 12.07
